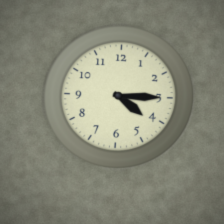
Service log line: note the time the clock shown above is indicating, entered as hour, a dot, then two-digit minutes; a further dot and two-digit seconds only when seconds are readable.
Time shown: 4.15
